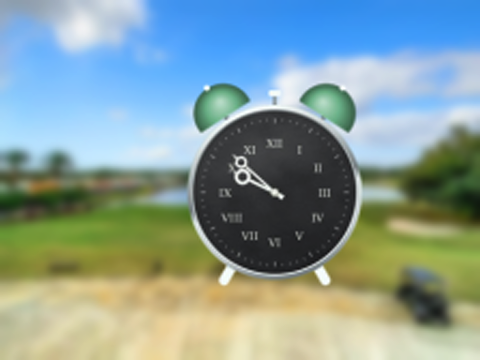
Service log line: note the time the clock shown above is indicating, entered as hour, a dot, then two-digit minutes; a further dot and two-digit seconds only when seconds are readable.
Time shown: 9.52
